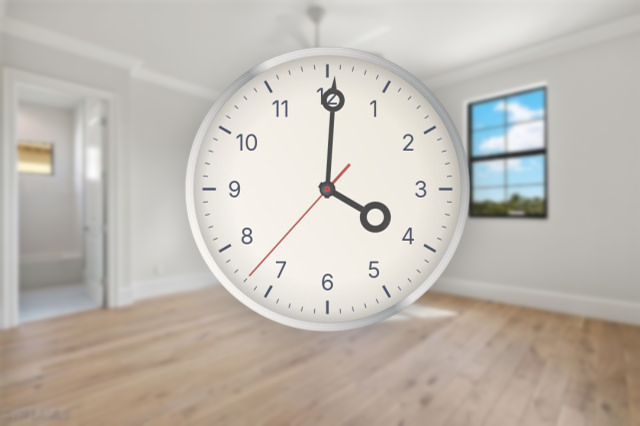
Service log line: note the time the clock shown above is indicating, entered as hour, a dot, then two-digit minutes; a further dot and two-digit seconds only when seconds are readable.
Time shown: 4.00.37
